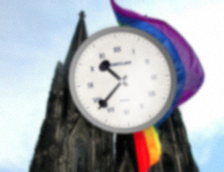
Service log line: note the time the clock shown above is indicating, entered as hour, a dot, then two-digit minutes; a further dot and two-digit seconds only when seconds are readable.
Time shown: 10.38
